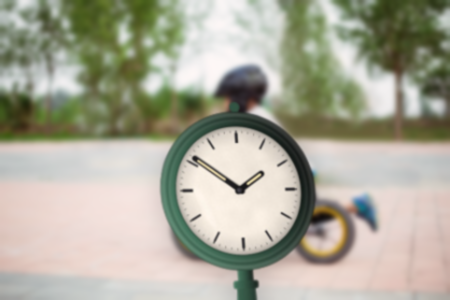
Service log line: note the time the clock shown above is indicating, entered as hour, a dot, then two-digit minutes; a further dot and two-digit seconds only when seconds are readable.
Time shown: 1.51
